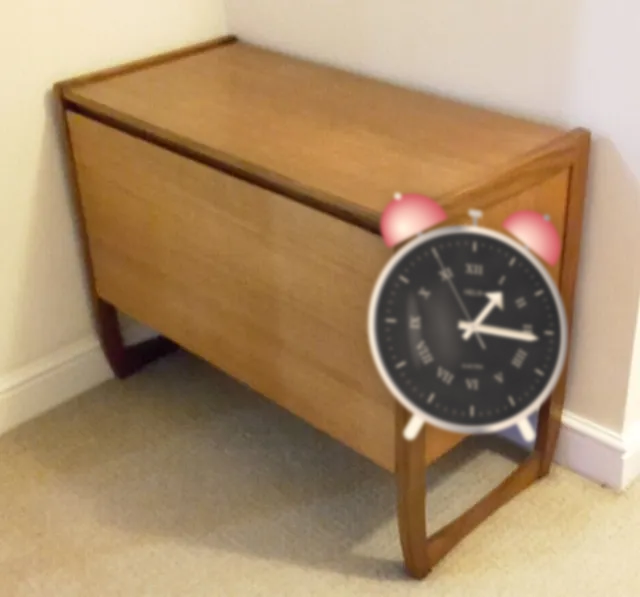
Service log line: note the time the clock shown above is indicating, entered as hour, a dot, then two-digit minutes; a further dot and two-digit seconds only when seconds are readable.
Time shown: 1.15.55
